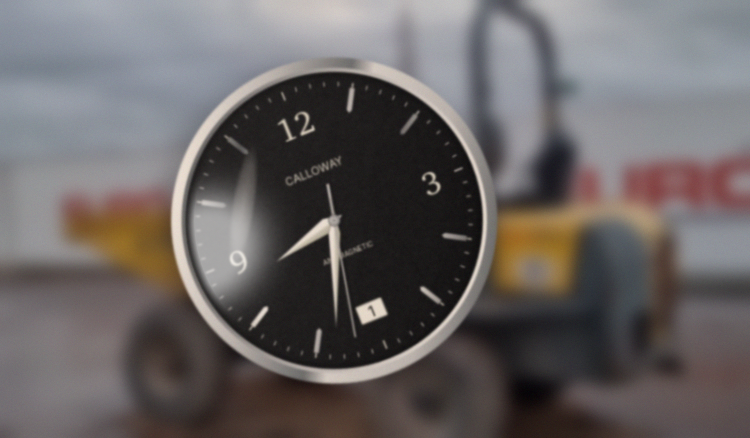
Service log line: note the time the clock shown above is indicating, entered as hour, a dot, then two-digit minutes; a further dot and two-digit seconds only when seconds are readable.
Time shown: 8.33.32
